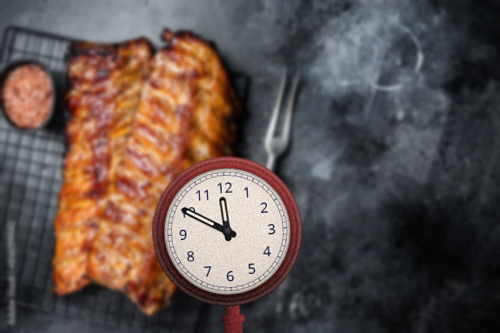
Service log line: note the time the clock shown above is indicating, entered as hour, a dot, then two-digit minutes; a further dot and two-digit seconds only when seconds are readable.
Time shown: 11.50
